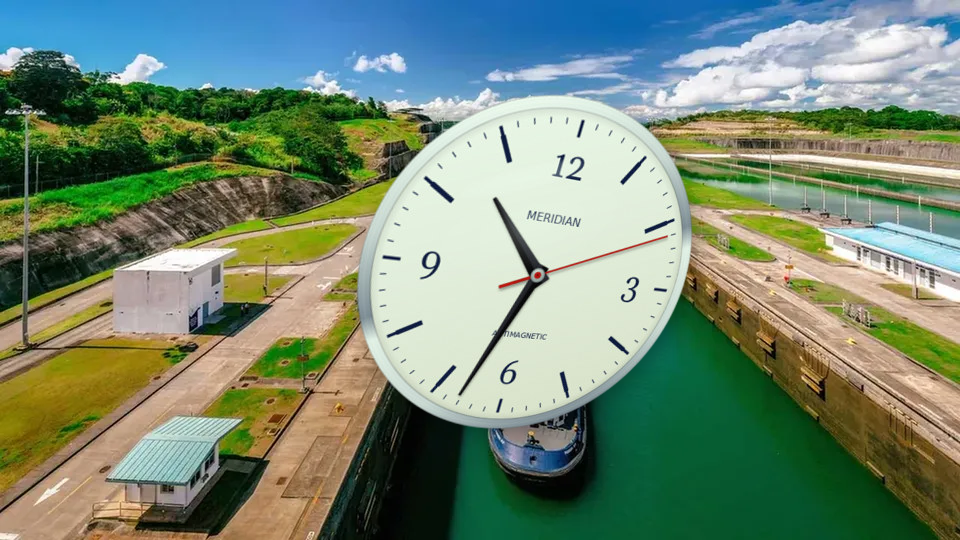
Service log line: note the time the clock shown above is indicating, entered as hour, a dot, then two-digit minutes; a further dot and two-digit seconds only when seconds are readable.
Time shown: 10.33.11
